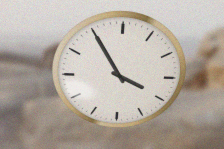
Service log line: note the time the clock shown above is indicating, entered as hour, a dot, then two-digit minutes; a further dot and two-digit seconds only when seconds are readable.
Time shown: 3.55
